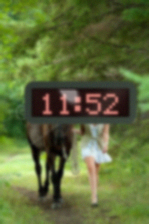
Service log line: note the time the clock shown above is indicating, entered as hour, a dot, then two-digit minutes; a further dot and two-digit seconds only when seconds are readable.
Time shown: 11.52
